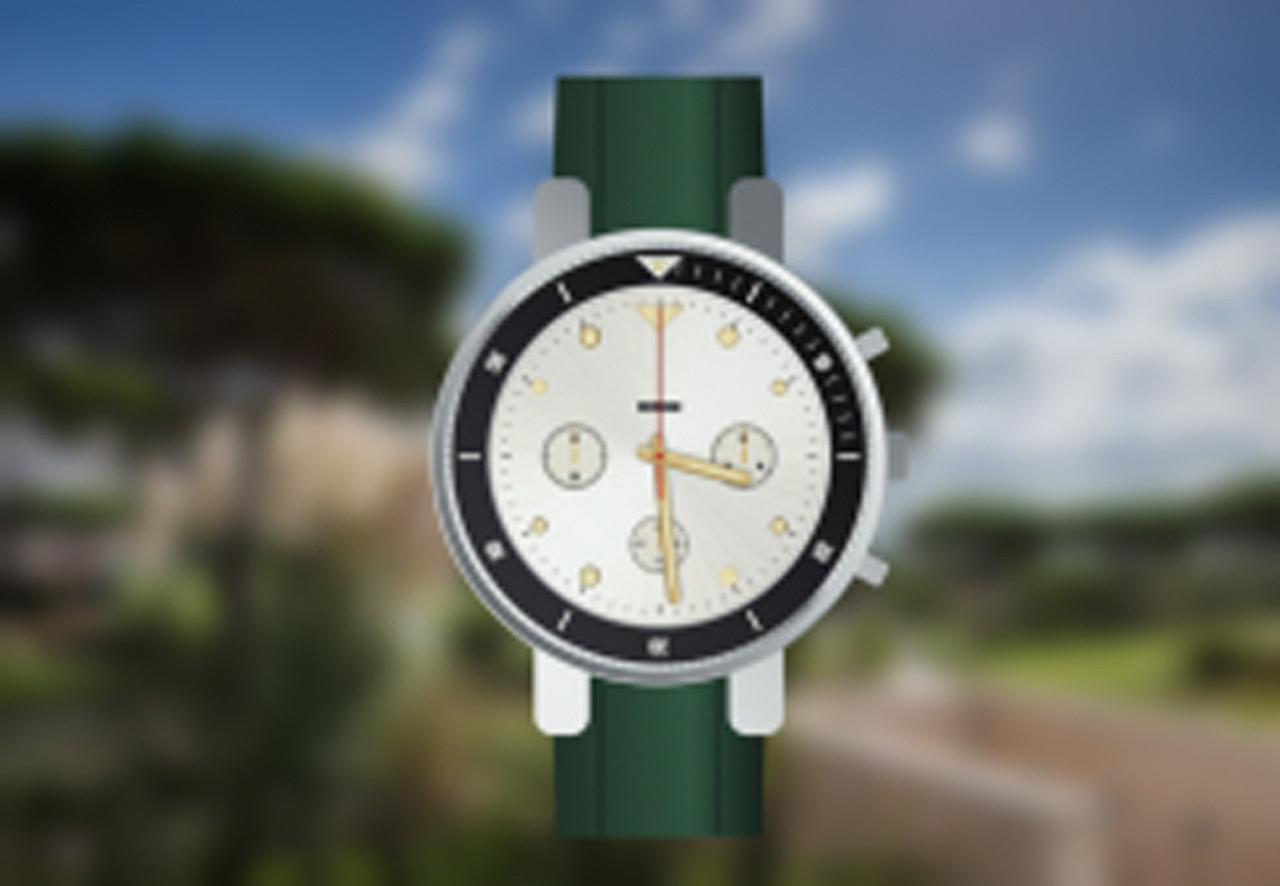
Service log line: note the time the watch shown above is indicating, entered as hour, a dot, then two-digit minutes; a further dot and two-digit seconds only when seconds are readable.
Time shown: 3.29
